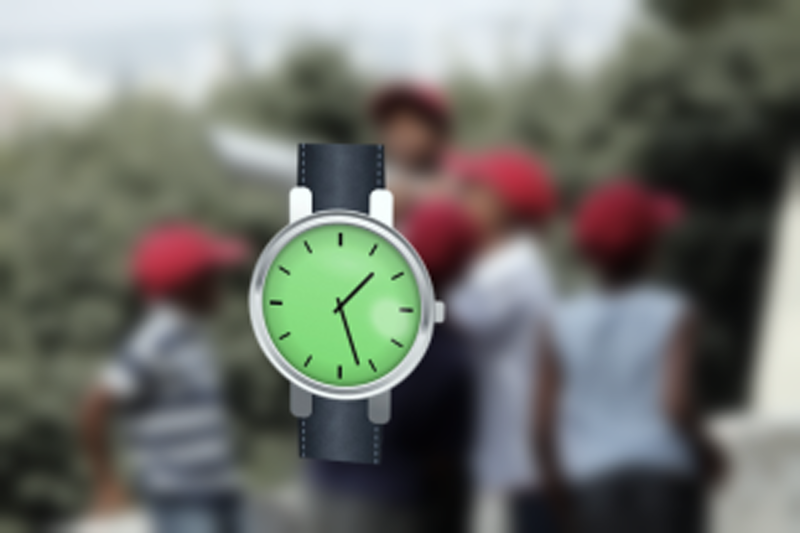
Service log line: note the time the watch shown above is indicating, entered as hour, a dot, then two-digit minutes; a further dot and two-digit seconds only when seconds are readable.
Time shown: 1.27
